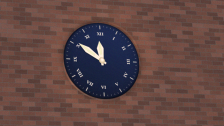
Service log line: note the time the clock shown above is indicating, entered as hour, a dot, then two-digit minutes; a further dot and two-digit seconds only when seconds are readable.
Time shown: 11.51
